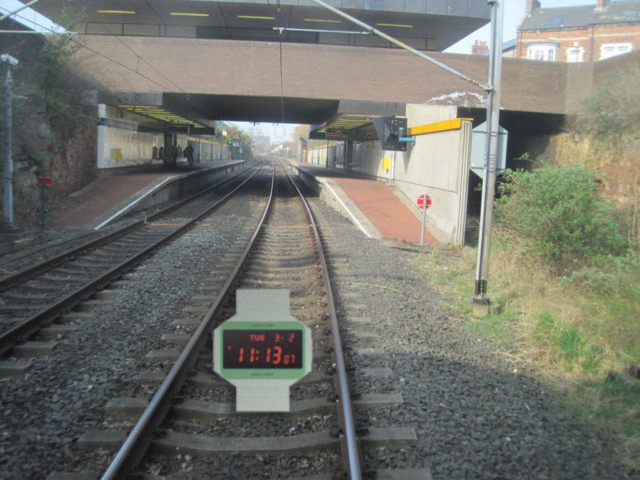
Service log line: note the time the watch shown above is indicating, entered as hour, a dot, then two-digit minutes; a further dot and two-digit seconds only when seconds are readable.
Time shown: 11.13
